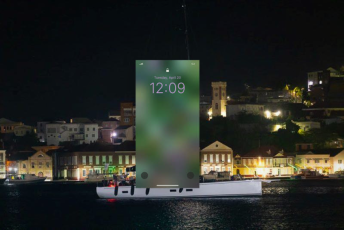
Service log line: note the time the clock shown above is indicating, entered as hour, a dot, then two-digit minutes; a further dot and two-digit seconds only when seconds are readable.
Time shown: 12.09
